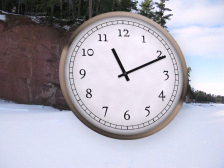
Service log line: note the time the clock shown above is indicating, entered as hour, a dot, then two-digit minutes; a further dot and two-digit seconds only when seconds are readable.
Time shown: 11.11
